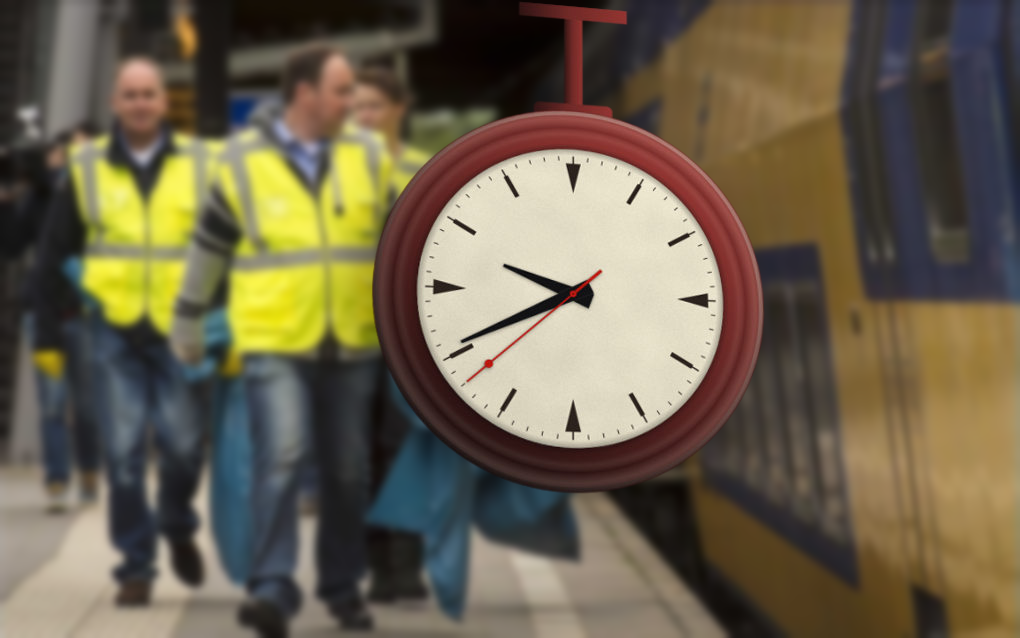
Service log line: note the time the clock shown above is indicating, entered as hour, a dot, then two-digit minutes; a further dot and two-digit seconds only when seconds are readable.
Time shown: 9.40.38
